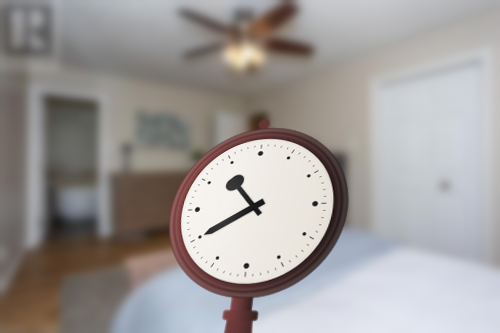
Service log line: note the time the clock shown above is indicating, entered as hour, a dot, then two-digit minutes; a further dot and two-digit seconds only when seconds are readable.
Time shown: 10.40
